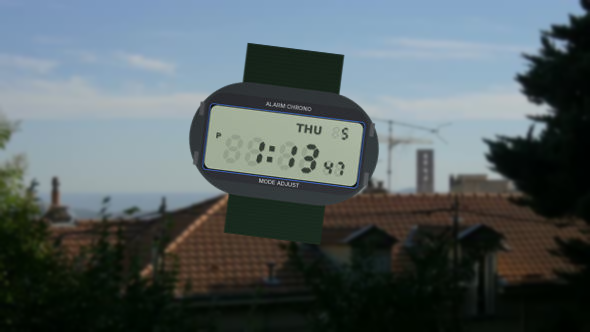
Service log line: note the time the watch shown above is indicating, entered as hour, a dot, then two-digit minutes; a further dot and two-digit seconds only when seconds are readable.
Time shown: 1.13.47
